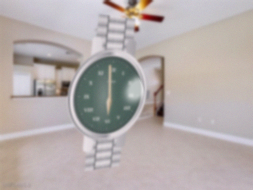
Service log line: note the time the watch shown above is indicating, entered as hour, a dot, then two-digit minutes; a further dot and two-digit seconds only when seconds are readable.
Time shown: 5.59
